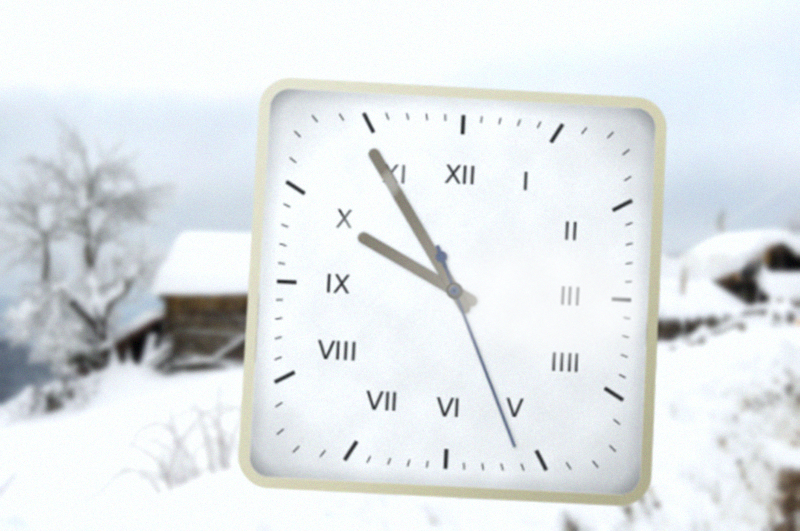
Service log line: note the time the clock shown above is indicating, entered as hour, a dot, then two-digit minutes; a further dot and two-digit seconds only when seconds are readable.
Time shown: 9.54.26
